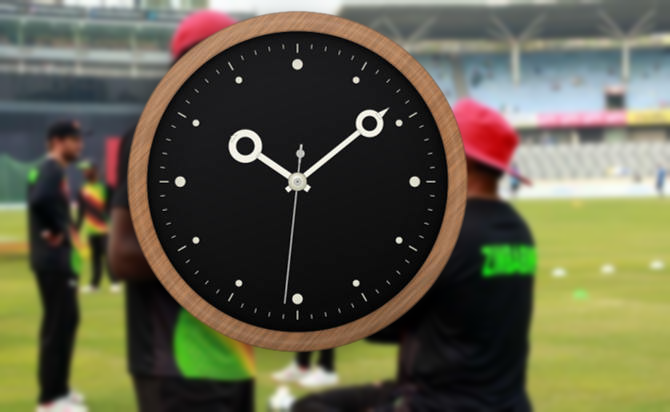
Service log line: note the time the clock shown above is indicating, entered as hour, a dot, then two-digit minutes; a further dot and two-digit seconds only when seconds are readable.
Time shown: 10.08.31
